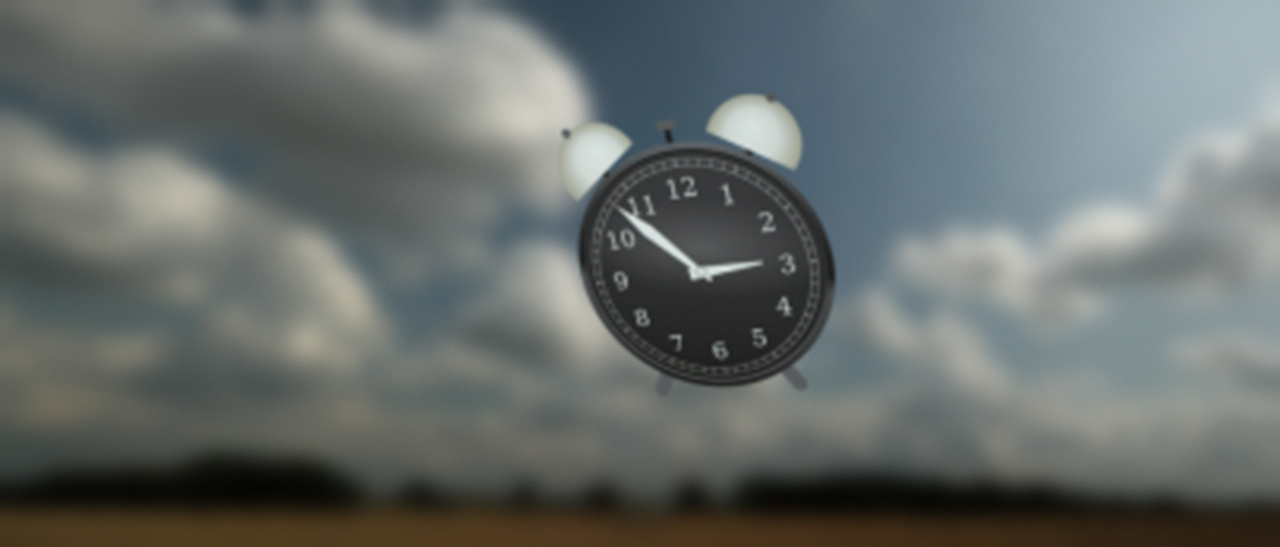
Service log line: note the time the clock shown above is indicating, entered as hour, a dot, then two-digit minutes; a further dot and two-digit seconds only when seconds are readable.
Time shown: 2.53
